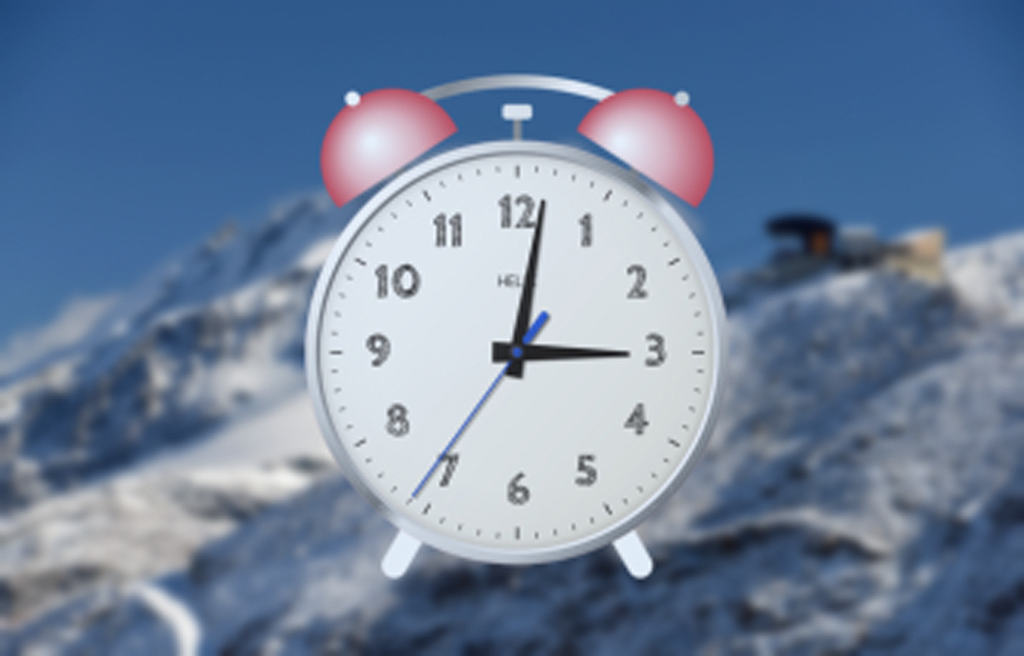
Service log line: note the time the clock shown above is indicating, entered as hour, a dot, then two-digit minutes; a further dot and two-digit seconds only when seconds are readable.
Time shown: 3.01.36
